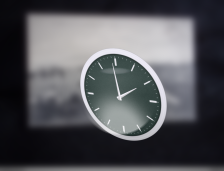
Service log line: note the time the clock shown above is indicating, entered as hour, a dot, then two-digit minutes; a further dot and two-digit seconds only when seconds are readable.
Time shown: 1.59
